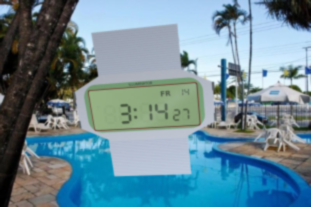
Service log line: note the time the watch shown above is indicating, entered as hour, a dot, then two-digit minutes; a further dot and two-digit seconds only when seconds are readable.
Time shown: 3.14.27
